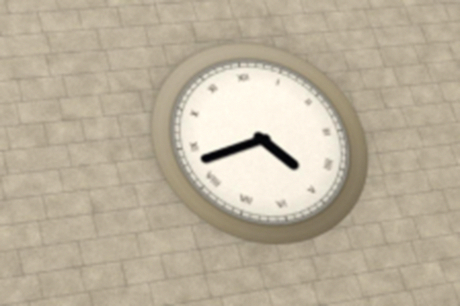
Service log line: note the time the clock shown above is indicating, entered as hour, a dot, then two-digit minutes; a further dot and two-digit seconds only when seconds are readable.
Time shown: 4.43
